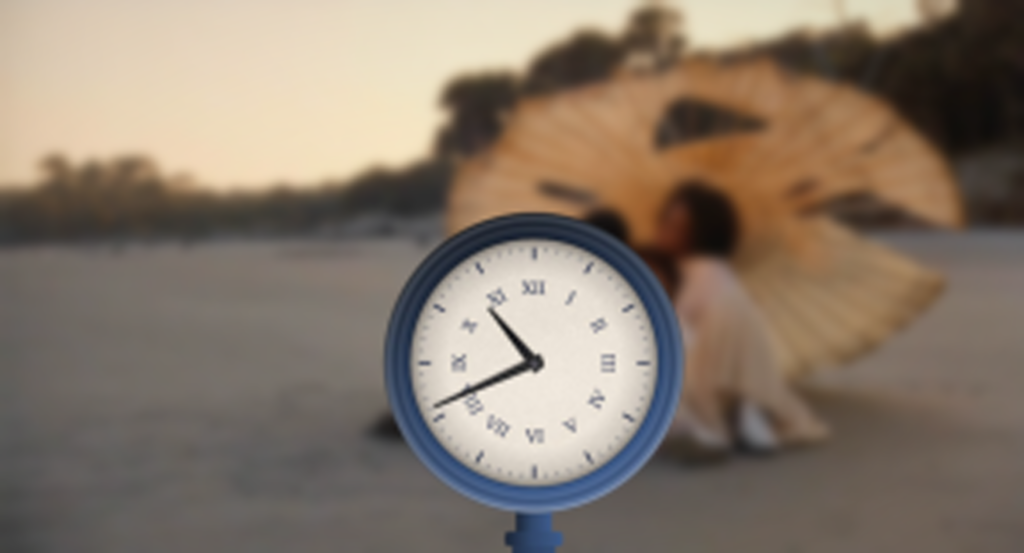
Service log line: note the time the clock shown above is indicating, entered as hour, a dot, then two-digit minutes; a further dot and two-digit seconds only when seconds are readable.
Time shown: 10.41
